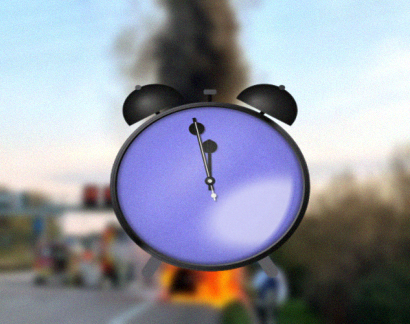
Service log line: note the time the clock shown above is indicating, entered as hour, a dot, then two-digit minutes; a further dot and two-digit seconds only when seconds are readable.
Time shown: 11.57.58
